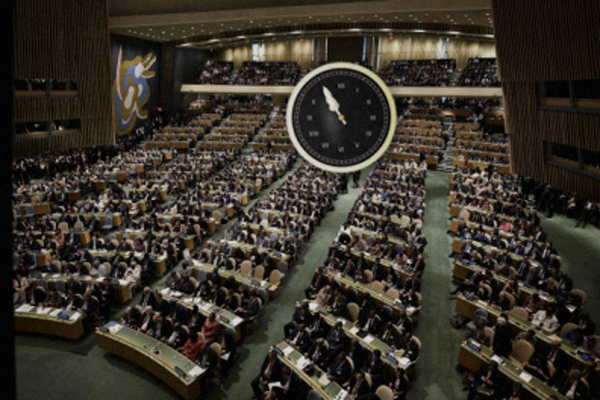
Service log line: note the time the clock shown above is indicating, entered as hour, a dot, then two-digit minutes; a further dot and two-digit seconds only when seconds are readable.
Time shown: 10.55
